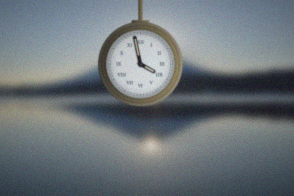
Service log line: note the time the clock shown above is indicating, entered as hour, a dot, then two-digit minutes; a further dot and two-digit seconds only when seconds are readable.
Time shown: 3.58
